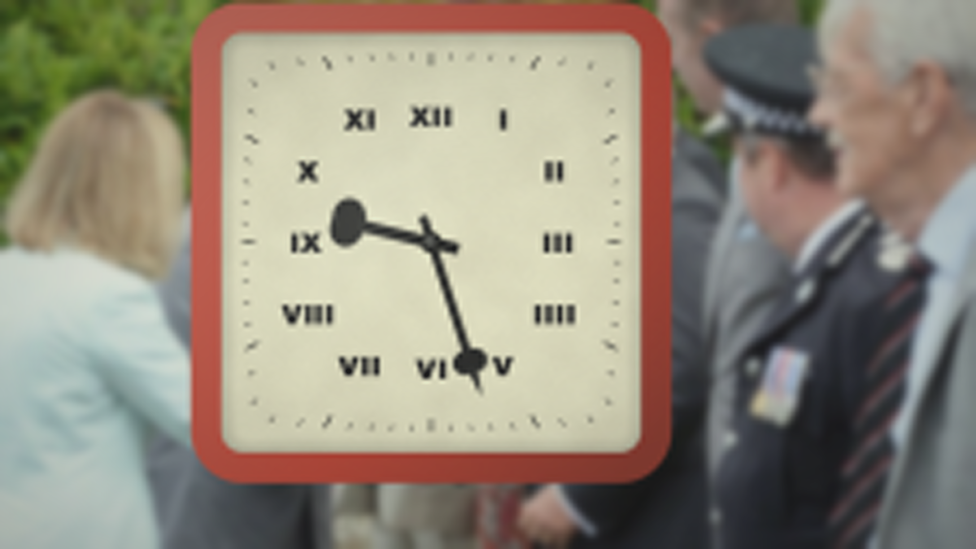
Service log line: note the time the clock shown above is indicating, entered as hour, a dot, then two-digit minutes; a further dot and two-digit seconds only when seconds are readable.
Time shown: 9.27
